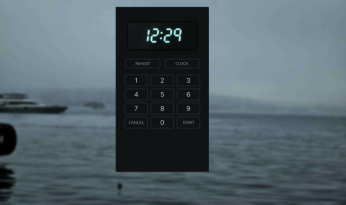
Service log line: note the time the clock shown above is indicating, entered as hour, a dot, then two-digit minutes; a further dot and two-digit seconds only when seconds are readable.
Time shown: 12.29
